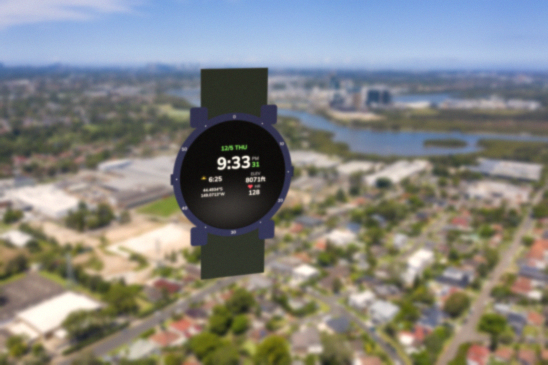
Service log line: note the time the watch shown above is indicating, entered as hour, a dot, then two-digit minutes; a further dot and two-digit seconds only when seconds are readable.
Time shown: 9.33
